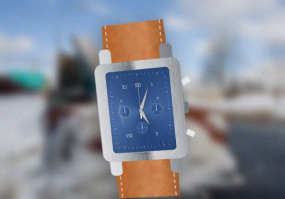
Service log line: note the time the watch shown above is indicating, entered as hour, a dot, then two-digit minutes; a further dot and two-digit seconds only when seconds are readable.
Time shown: 5.04
